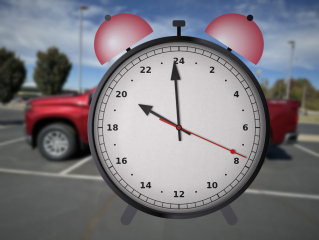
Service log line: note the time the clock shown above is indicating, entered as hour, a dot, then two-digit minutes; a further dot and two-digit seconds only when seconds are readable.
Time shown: 19.59.19
